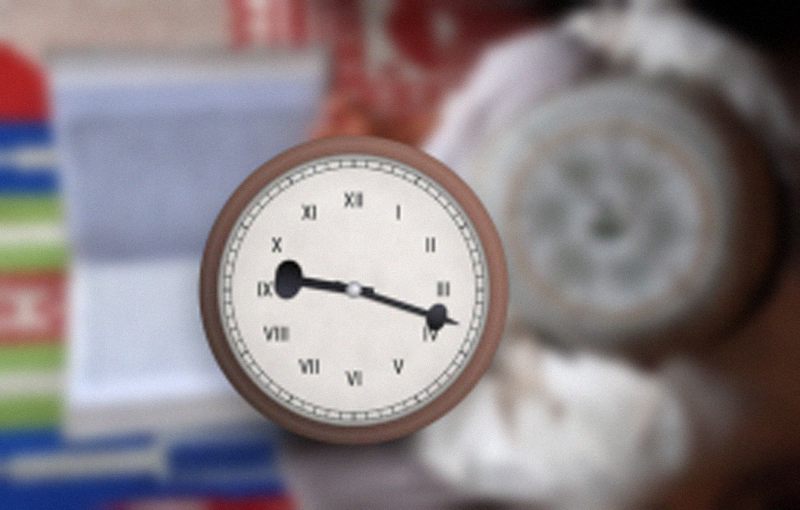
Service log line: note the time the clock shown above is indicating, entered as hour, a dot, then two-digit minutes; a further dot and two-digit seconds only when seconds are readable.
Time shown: 9.18
